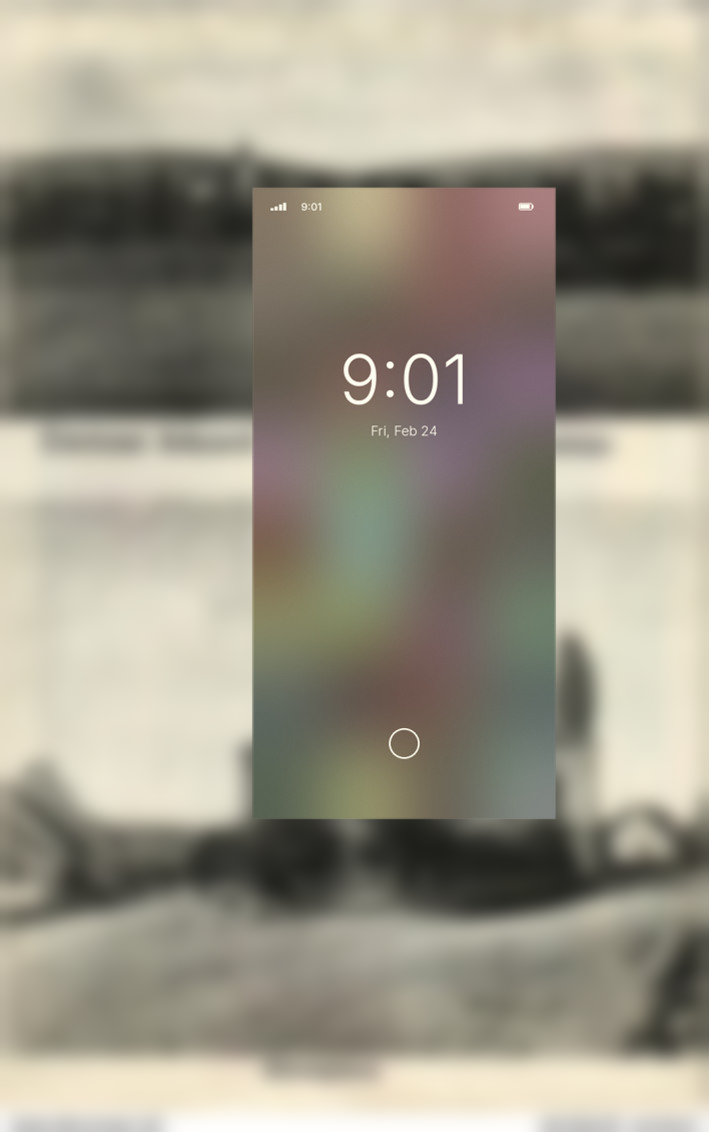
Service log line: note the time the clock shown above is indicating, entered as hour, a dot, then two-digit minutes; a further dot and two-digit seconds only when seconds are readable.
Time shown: 9.01
